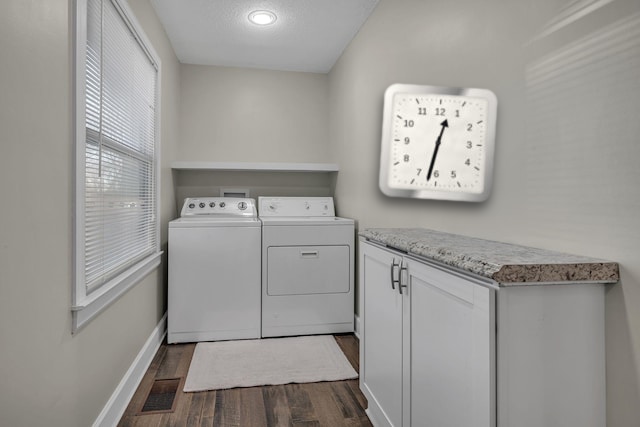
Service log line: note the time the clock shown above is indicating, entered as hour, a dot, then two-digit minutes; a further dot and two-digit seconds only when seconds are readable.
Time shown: 12.32
